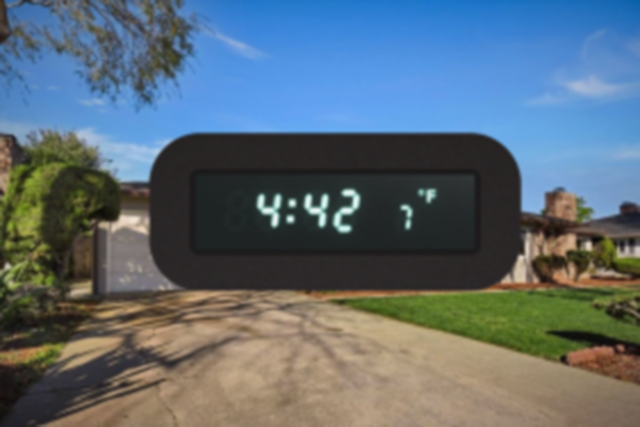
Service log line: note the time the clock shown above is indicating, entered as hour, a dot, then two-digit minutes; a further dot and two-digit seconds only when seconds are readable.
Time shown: 4.42
